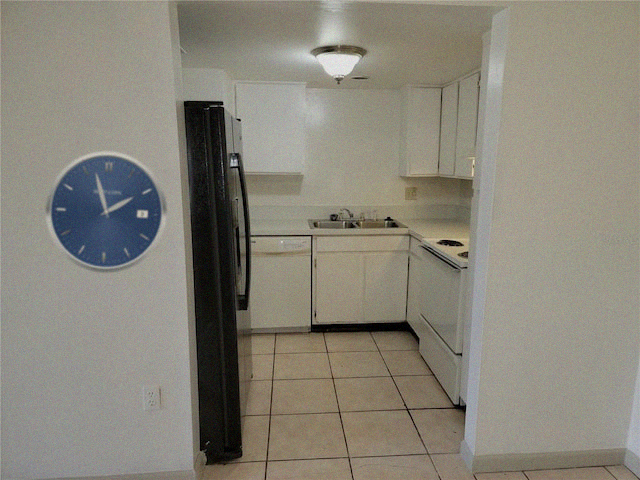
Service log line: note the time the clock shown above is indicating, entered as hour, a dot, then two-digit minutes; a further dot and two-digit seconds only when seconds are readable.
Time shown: 1.57
